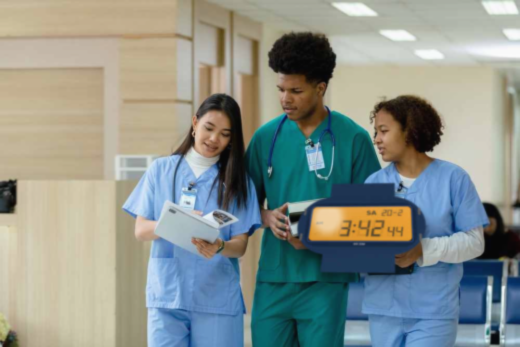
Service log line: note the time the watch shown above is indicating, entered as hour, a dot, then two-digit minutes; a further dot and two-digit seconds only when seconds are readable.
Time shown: 3.42.44
